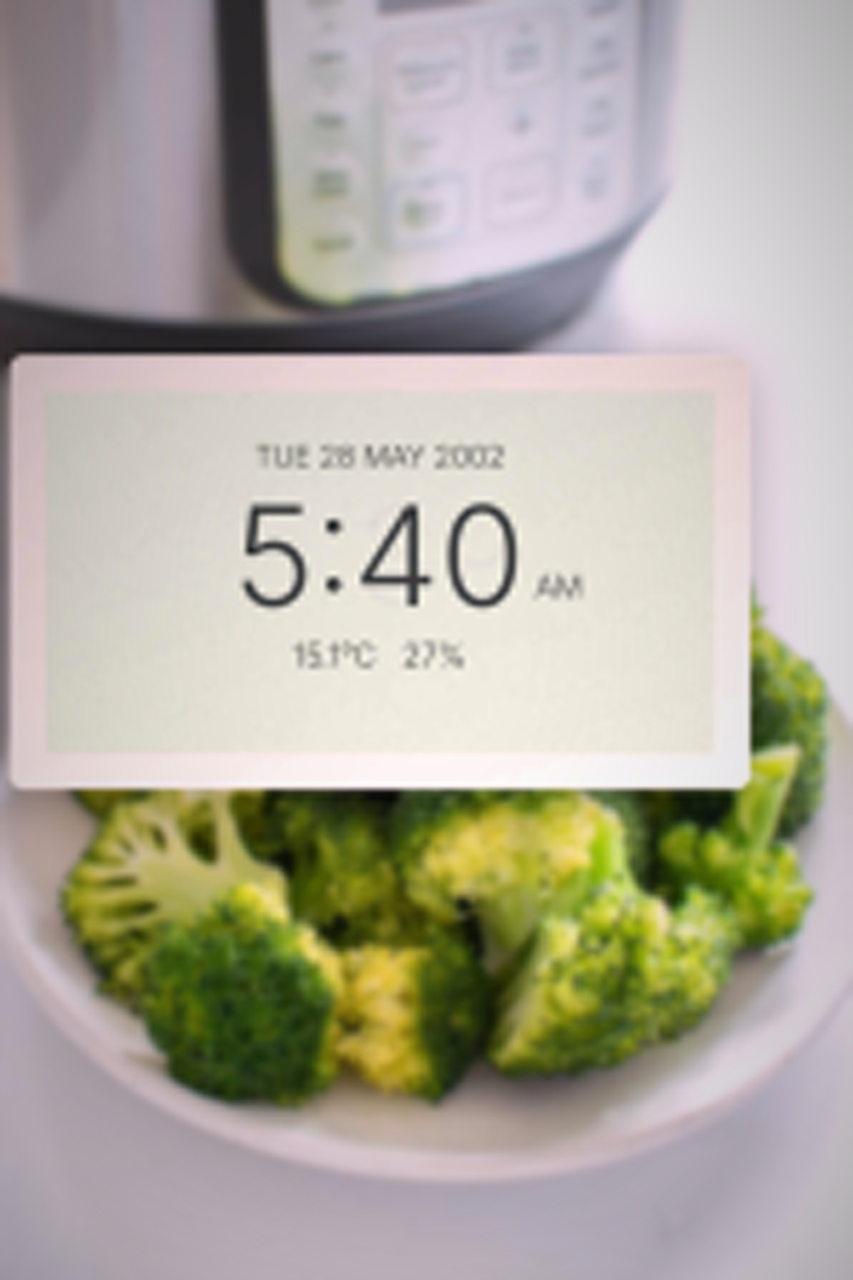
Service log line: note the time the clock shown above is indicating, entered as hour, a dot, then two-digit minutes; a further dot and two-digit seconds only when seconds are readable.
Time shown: 5.40
